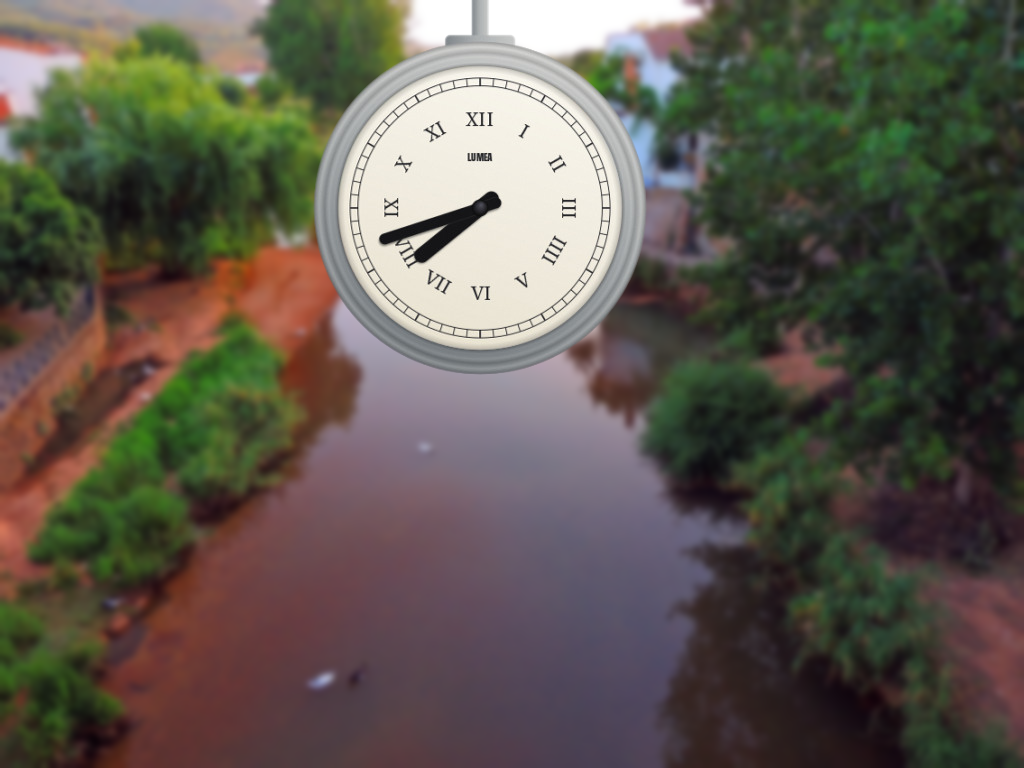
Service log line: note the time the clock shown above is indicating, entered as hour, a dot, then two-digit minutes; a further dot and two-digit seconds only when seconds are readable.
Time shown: 7.42
